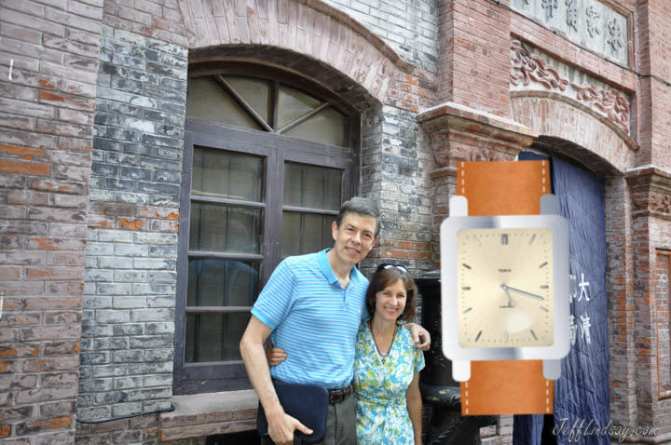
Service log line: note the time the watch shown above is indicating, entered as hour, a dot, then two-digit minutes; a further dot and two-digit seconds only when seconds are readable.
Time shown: 5.18
